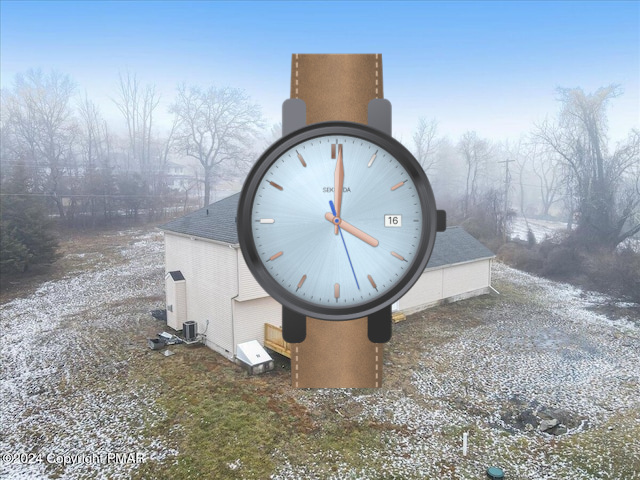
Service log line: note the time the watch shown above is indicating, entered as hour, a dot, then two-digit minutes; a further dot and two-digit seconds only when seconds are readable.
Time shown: 4.00.27
